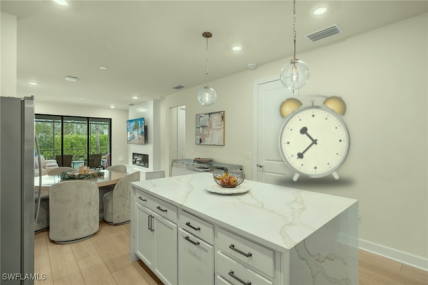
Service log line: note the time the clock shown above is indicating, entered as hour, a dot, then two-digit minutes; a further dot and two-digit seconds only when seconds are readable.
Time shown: 10.38
